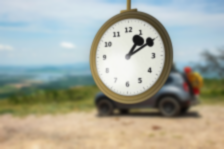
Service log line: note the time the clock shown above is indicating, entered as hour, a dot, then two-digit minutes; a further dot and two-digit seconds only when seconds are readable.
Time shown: 1.10
